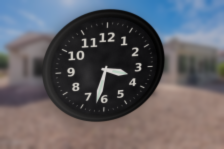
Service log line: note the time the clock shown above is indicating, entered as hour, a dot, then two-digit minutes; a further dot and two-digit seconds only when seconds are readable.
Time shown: 3.32
